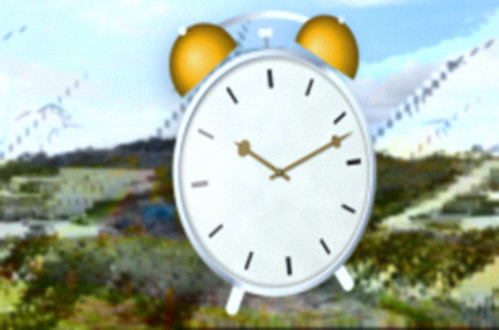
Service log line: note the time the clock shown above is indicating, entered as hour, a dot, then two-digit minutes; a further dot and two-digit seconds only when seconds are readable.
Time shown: 10.12
